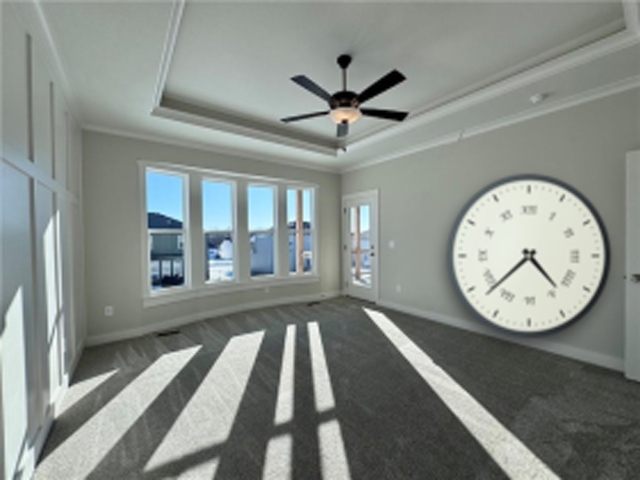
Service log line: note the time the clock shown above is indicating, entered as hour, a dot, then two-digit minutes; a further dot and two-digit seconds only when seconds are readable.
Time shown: 4.38
